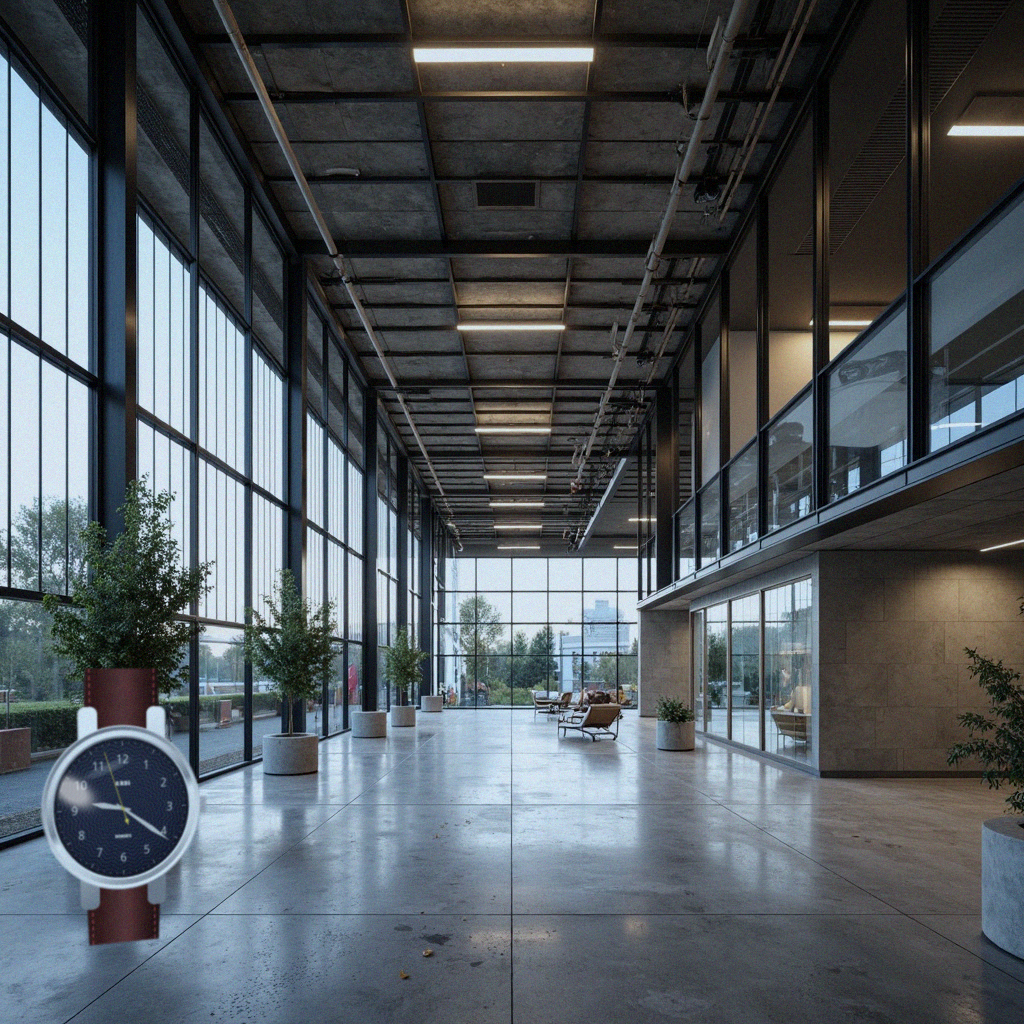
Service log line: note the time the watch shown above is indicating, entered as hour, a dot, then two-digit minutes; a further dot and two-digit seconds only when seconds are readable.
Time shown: 9.20.57
